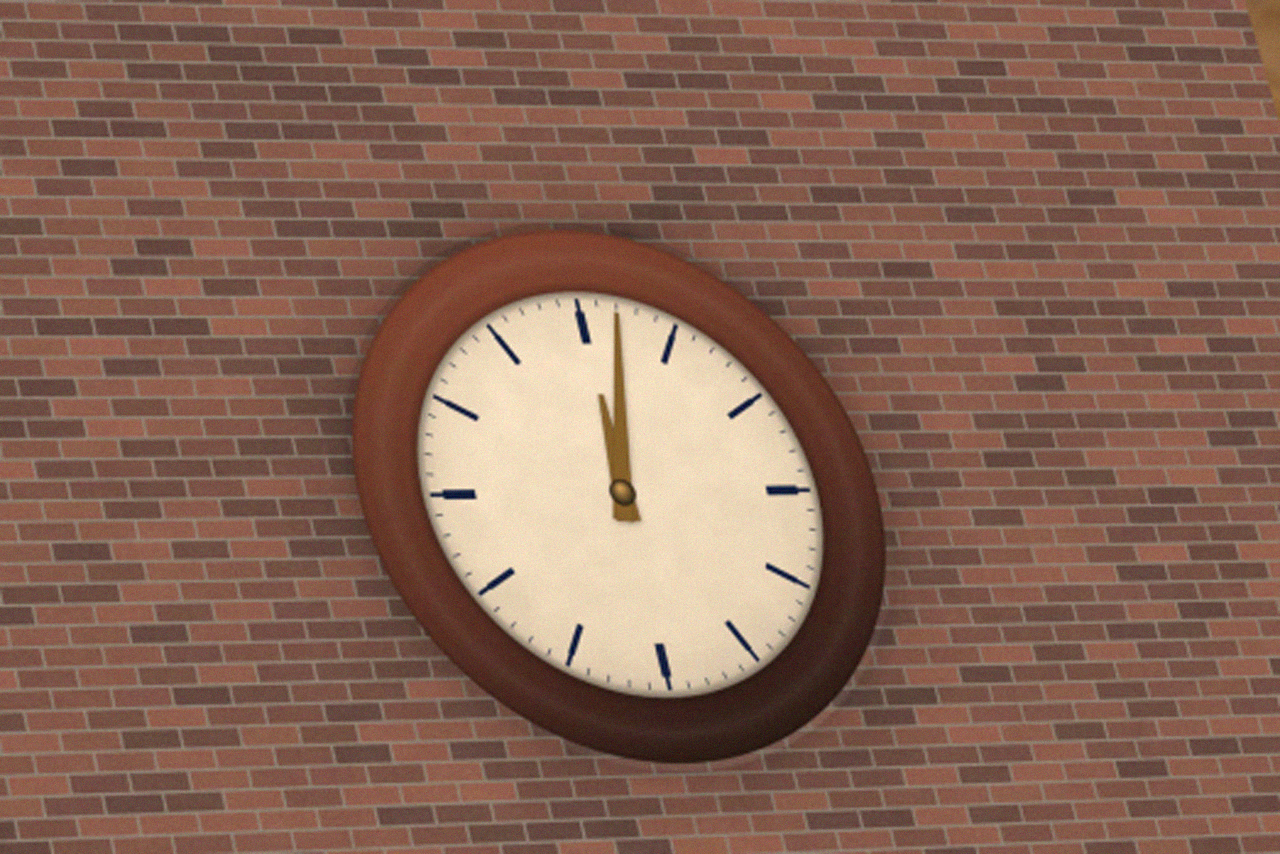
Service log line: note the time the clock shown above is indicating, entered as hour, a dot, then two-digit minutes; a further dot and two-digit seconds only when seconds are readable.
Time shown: 12.02
